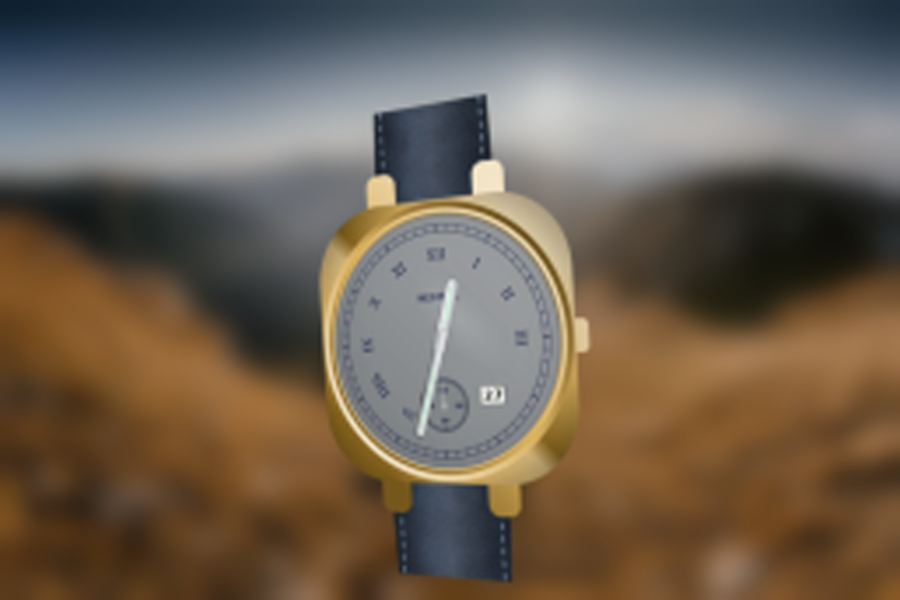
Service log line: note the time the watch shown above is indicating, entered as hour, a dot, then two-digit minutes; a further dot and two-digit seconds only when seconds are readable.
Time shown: 12.33
